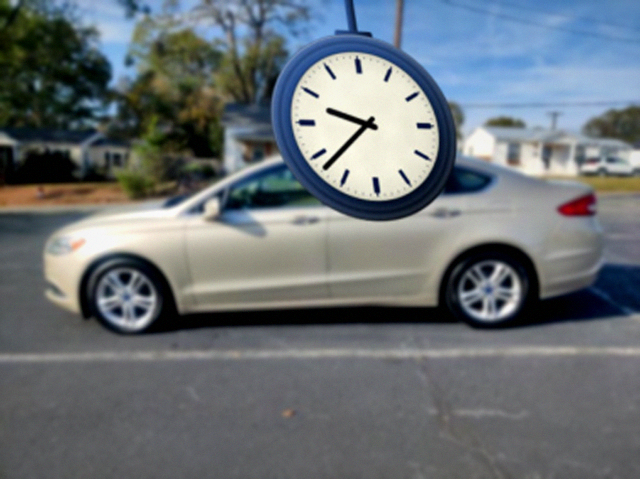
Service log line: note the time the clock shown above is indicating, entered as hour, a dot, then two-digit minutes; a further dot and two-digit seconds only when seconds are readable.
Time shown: 9.38
